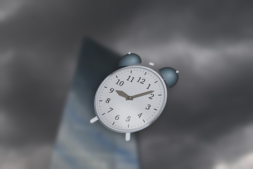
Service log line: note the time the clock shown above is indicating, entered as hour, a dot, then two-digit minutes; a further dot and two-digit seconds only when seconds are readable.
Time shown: 9.08
